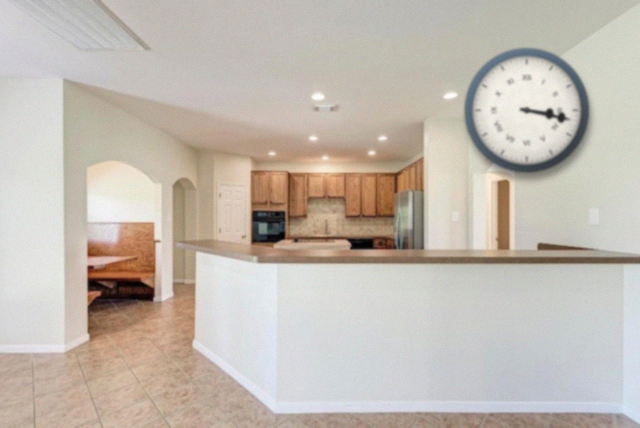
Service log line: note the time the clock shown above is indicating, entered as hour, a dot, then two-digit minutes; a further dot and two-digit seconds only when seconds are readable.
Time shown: 3.17
